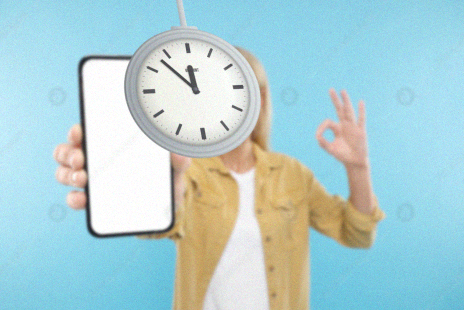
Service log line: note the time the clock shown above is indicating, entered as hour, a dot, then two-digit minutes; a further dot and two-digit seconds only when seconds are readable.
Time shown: 11.53
